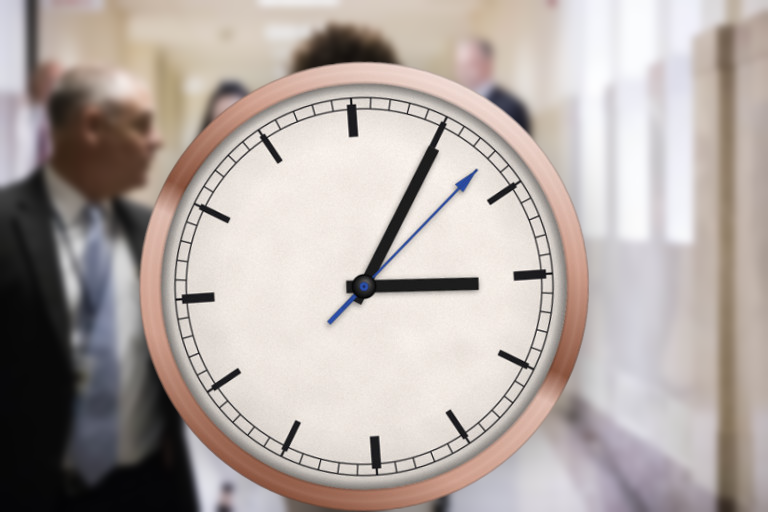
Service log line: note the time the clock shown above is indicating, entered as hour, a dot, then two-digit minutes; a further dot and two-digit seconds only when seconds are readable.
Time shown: 3.05.08
